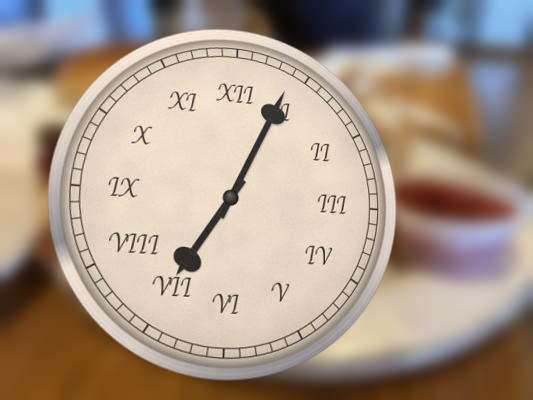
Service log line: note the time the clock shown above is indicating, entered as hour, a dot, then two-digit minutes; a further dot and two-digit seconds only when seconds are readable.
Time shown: 7.04
